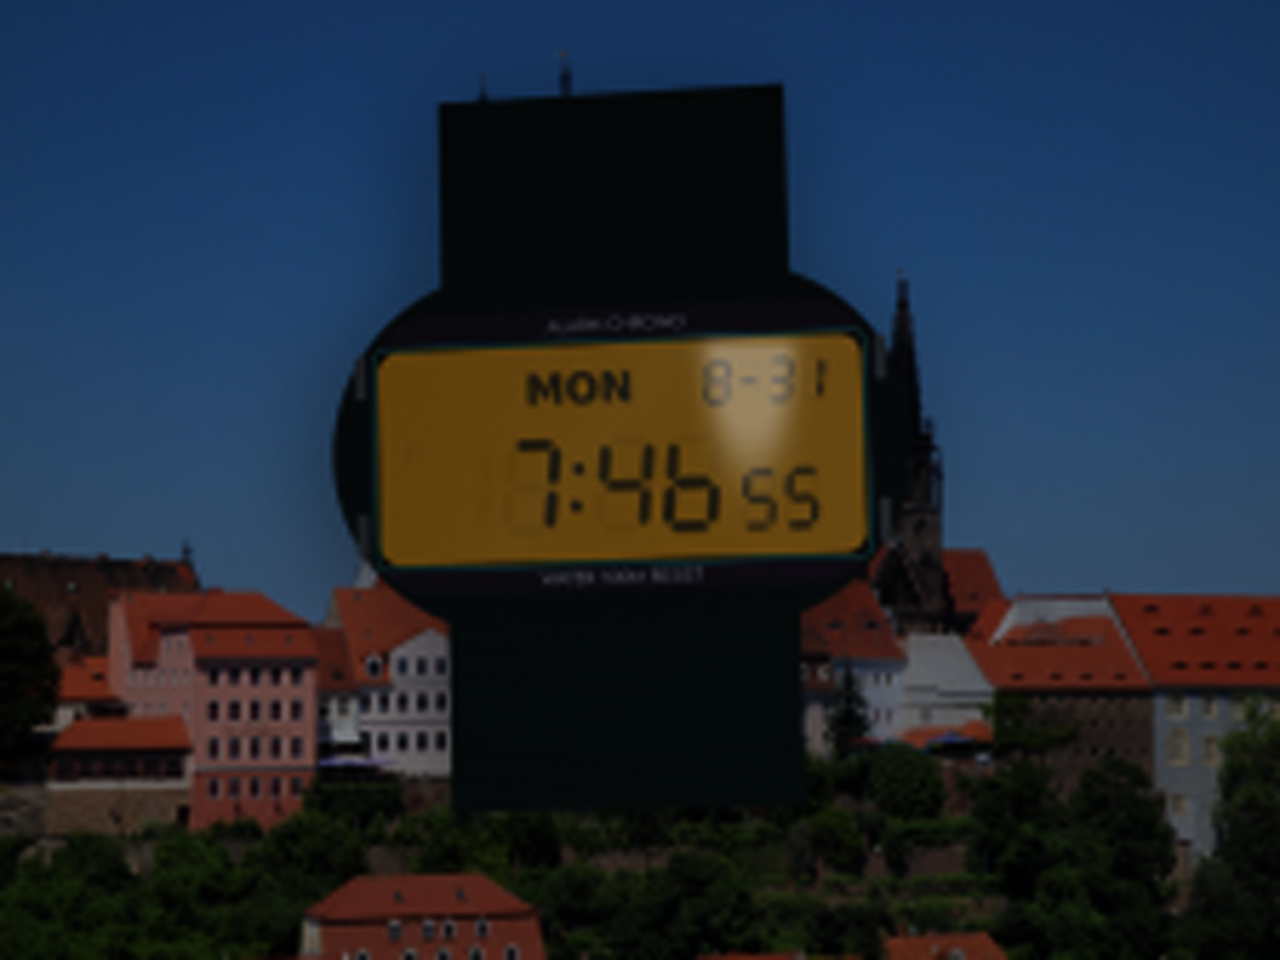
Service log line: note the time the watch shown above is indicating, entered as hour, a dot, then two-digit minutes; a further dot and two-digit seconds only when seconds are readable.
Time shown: 7.46.55
